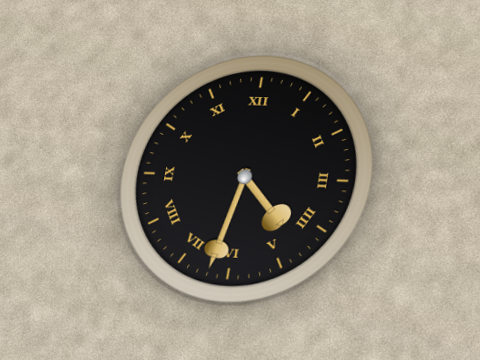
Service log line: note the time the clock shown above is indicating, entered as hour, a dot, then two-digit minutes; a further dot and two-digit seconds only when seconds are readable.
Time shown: 4.32
